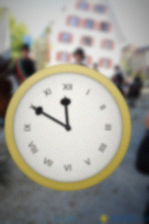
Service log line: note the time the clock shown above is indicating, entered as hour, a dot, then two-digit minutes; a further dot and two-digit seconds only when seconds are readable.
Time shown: 11.50
